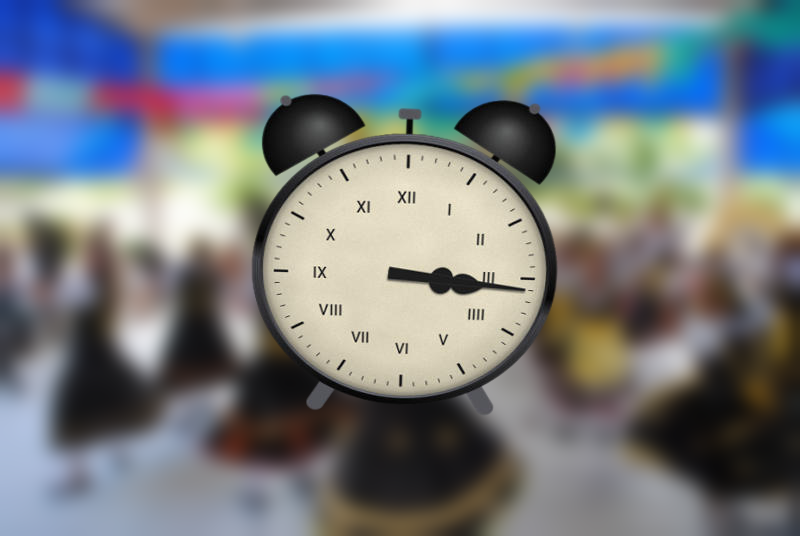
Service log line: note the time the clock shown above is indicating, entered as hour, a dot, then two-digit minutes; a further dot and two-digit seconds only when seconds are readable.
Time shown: 3.16
